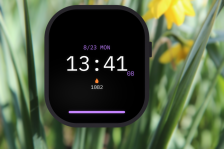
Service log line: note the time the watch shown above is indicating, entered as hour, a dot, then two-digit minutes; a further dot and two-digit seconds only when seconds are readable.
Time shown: 13.41
